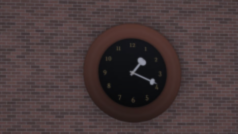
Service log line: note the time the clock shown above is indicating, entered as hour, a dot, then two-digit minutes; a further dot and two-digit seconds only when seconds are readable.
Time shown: 1.19
